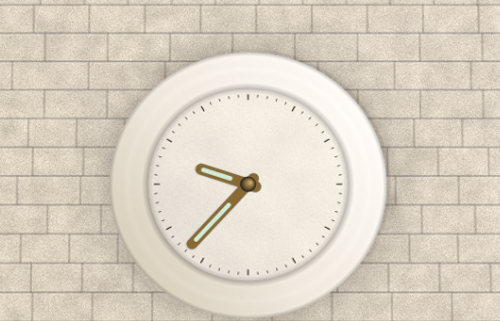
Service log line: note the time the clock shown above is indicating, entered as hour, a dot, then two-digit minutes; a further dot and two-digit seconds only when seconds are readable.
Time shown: 9.37
